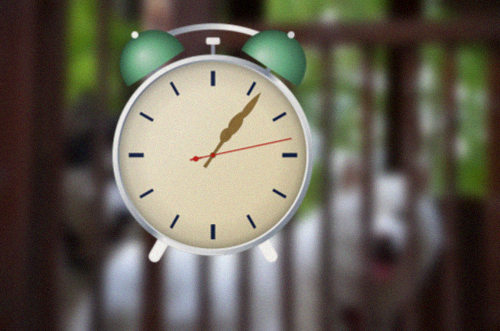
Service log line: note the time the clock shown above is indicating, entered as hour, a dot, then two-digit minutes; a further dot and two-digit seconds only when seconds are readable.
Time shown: 1.06.13
